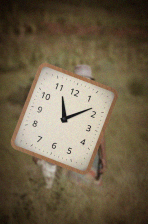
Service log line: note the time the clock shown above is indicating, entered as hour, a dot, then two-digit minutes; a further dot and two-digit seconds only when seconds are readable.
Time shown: 11.08
